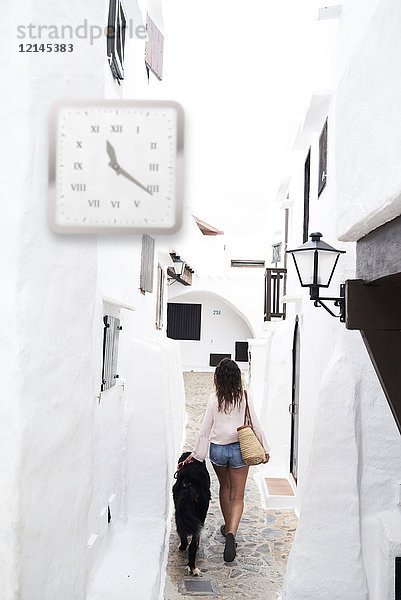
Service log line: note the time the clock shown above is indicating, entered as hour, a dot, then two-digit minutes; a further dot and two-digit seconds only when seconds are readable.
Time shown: 11.21
